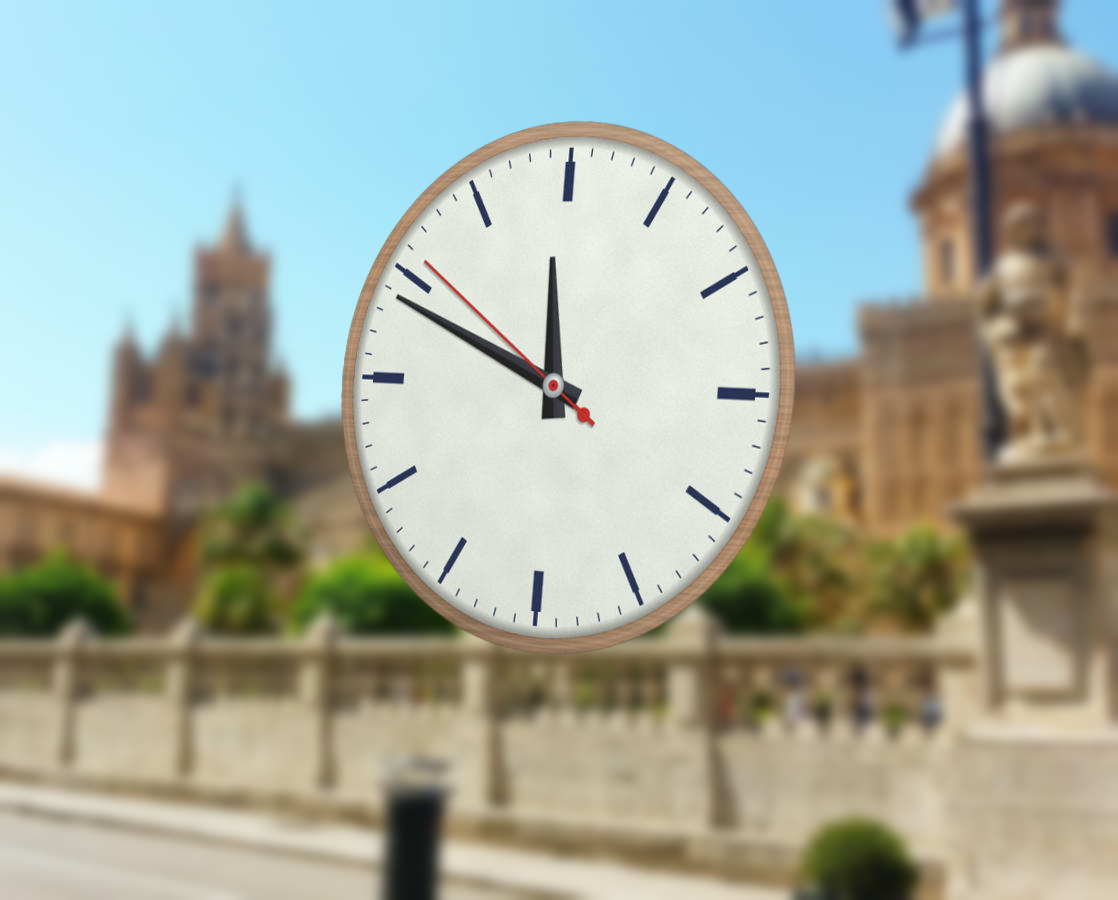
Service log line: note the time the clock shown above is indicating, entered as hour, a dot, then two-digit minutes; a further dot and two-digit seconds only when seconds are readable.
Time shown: 11.48.51
